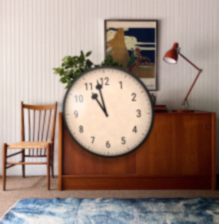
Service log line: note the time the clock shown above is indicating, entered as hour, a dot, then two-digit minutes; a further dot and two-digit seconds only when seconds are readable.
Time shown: 10.58
